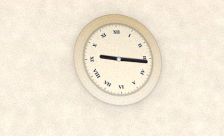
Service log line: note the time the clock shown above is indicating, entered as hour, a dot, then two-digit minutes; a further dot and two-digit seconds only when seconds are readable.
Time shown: 9.16
